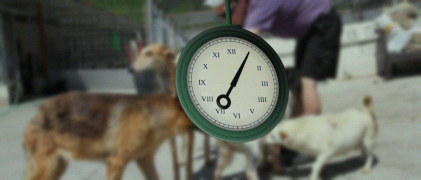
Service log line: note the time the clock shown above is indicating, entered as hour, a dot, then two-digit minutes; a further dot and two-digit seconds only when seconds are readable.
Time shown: 7.05
